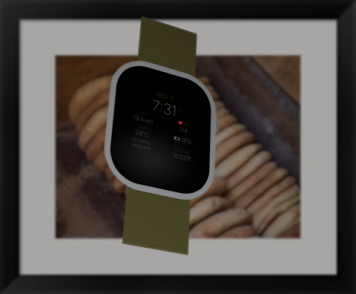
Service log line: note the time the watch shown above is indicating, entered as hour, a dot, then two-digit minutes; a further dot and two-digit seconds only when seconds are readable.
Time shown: 7.31
